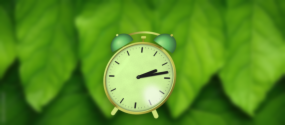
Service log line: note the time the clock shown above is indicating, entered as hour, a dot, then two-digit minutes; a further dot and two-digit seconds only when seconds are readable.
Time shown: 2.13
